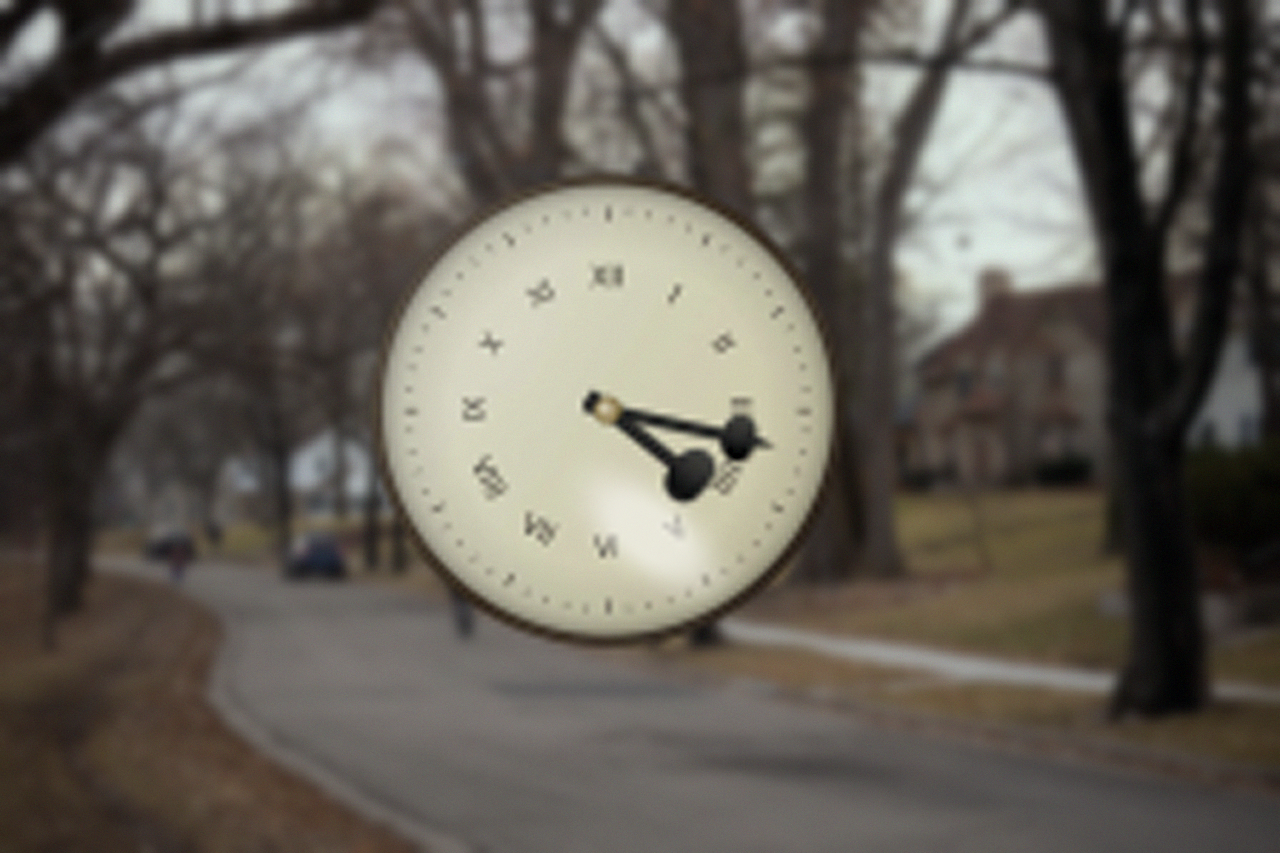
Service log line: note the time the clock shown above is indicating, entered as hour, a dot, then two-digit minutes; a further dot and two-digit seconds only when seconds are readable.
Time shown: 4.17
